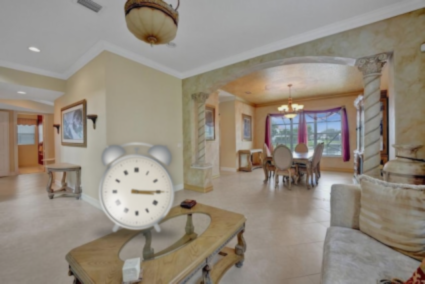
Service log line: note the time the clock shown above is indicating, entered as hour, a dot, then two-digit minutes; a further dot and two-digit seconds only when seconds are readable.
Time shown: 3.15
